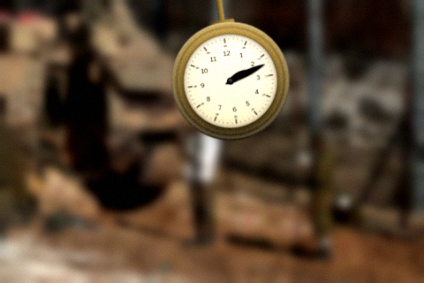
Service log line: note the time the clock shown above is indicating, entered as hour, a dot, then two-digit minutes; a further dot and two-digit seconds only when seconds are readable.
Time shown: 2.12
